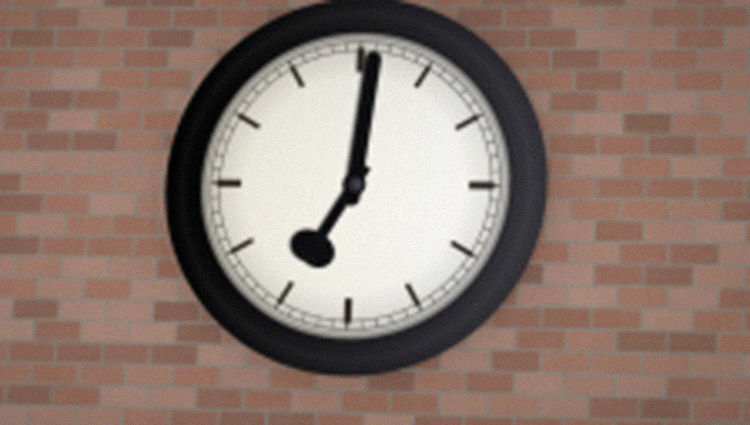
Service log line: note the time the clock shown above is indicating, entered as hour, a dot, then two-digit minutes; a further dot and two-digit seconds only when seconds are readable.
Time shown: 7.01
